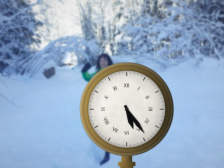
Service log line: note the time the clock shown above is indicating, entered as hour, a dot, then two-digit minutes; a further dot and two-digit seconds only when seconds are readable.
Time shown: 5.24
